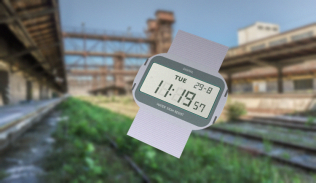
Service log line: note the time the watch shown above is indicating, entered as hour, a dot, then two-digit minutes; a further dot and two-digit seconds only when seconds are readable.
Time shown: 11.19.57
